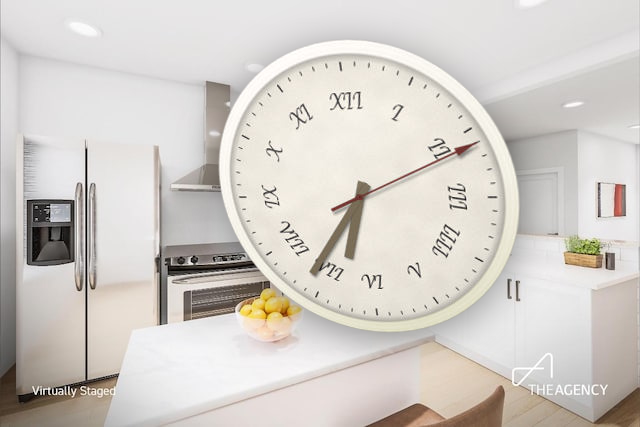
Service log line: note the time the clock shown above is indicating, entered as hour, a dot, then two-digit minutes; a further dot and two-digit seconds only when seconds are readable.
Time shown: 6.36.11
